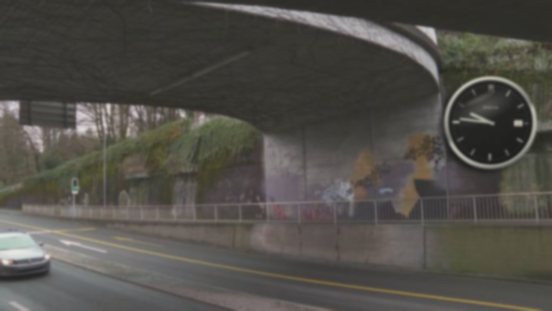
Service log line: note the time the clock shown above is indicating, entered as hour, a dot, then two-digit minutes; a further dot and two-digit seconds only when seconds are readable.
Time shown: 9.46
